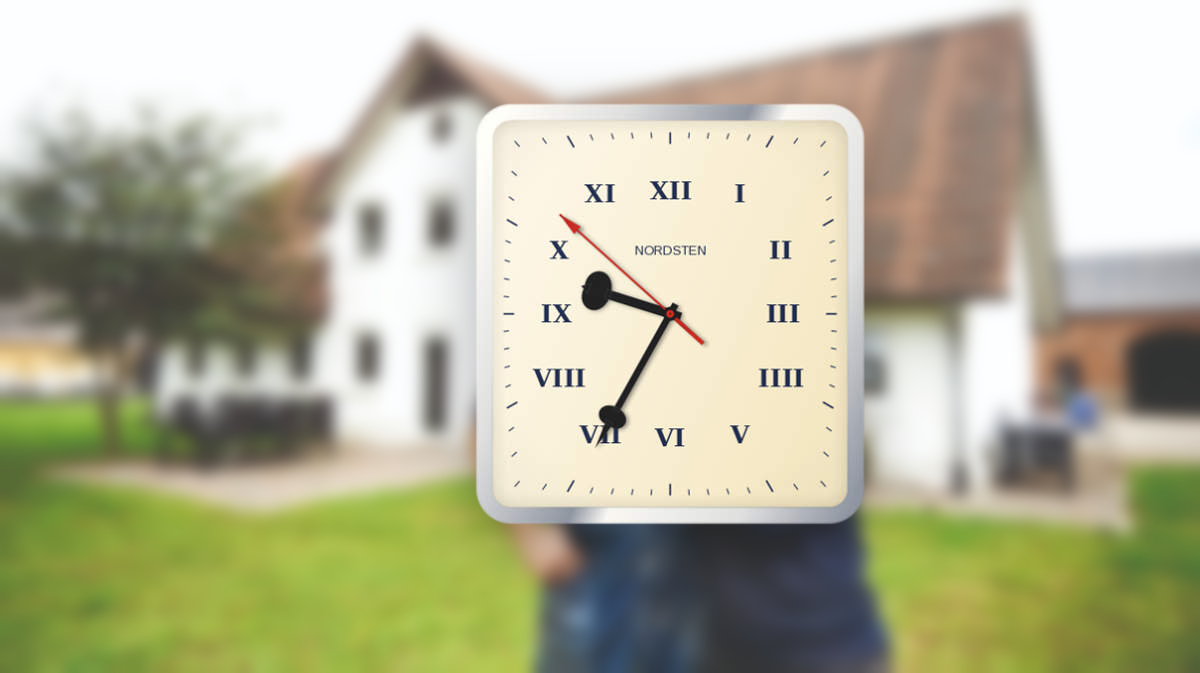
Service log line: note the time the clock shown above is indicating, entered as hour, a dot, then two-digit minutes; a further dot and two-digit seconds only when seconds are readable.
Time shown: 9.34.52
